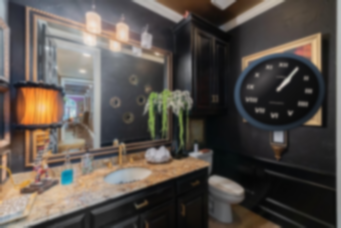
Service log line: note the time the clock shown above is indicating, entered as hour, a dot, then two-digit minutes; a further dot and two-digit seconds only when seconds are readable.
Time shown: 1.05
